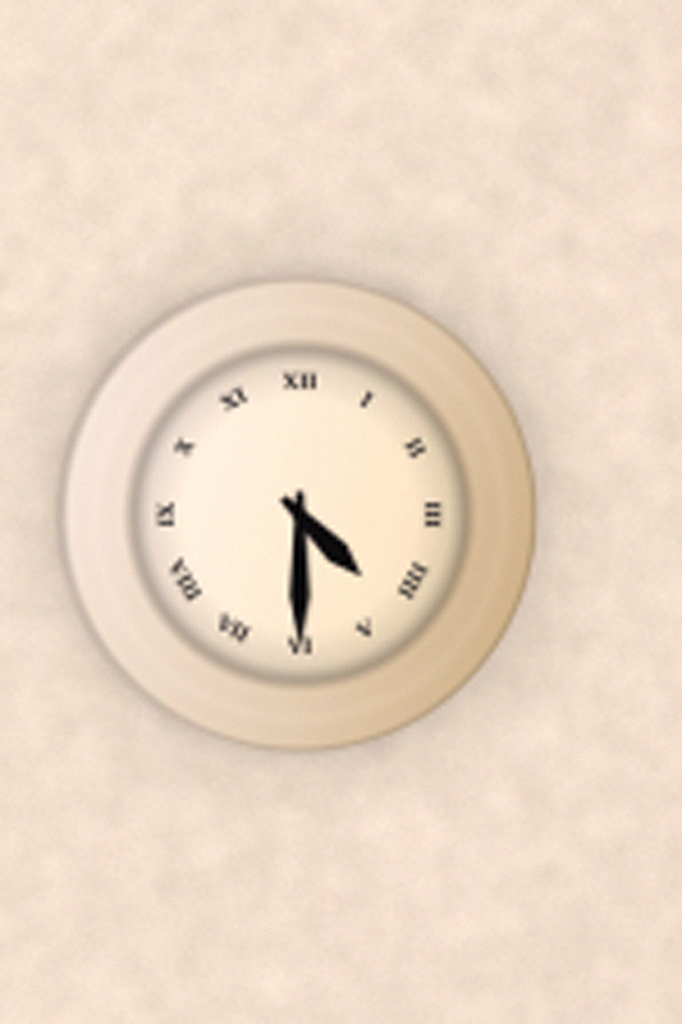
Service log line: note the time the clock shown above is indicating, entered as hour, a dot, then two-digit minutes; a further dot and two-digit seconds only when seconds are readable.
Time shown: 4.30
